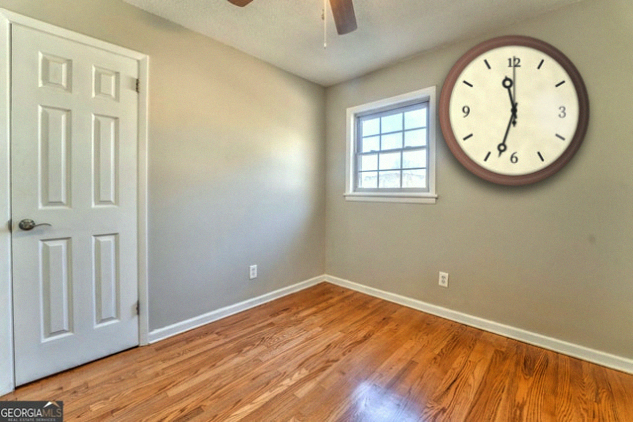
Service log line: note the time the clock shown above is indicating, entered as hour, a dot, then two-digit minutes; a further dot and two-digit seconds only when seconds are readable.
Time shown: 11.33.00
